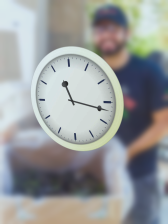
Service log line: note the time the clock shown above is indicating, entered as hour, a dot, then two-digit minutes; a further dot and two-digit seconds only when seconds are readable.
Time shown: 11.17
